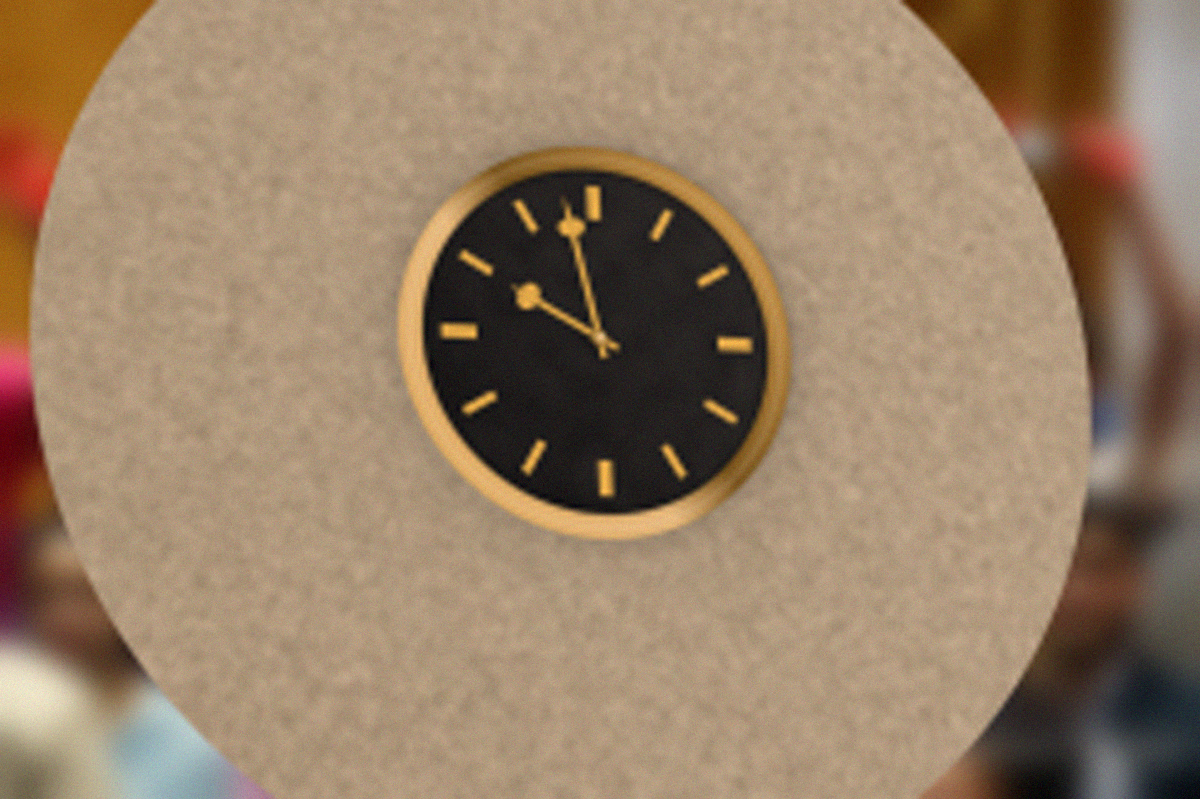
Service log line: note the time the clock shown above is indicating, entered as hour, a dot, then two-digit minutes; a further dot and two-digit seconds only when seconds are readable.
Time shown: 9.58
